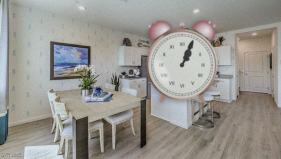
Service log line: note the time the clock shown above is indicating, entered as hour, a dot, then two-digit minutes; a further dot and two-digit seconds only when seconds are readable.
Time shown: 1.04
